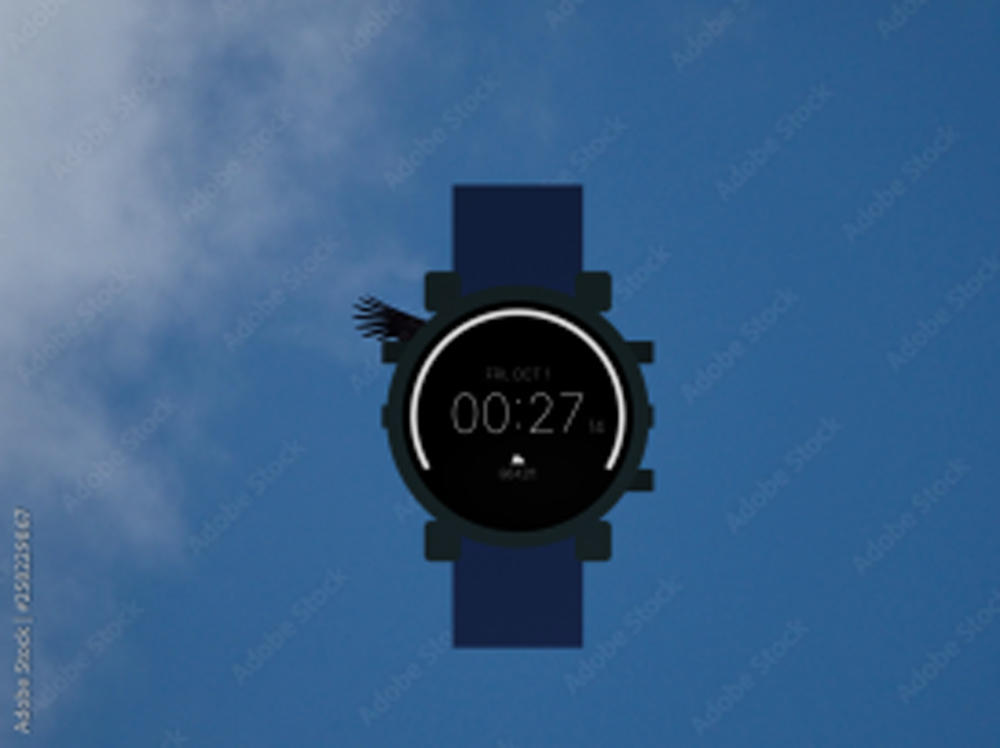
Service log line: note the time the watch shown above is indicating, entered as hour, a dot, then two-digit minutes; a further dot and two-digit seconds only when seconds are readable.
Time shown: 0.27
